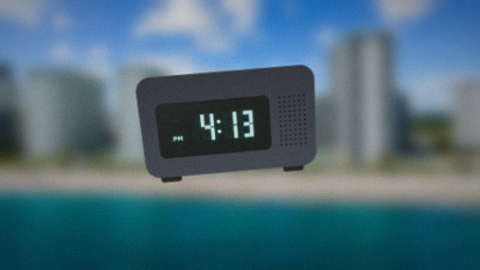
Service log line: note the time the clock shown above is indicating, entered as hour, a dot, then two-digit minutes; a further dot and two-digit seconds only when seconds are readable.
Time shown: 4.13
